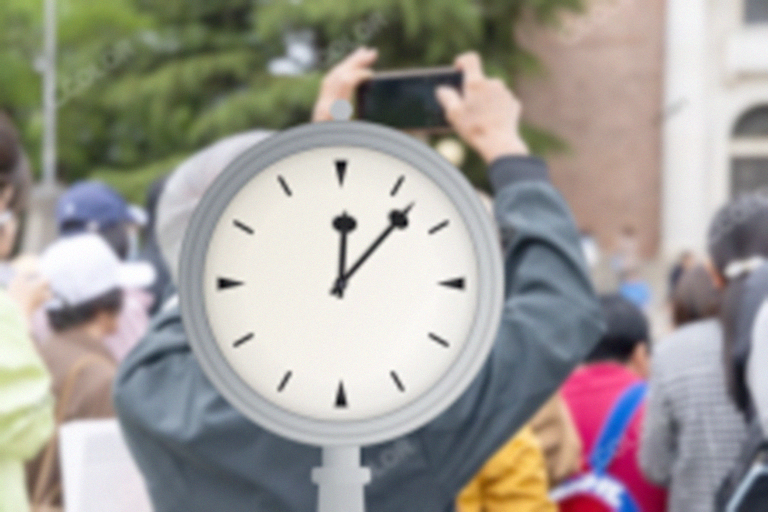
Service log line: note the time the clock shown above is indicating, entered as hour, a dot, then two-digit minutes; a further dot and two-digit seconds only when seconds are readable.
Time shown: 12.07
